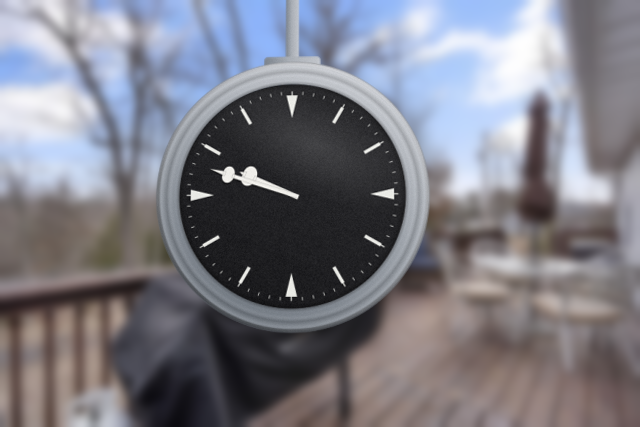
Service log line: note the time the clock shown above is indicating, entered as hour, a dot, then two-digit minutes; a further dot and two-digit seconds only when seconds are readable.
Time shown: 9.48
